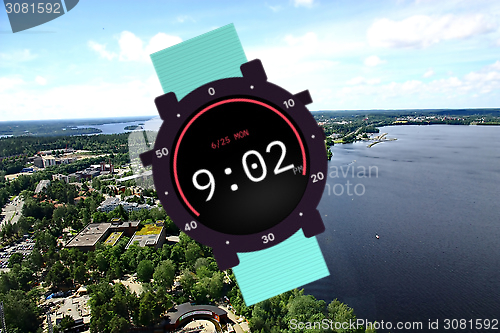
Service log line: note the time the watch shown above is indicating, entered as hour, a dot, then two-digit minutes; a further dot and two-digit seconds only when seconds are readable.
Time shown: 9.02
